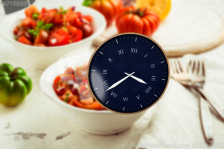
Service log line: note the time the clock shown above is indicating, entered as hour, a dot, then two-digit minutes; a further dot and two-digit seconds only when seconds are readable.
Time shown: 3.38
